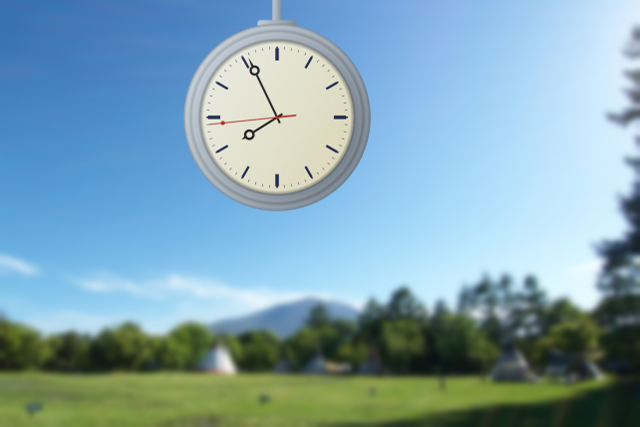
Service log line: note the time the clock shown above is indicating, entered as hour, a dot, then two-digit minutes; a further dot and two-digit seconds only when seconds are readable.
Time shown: 7.55.44
